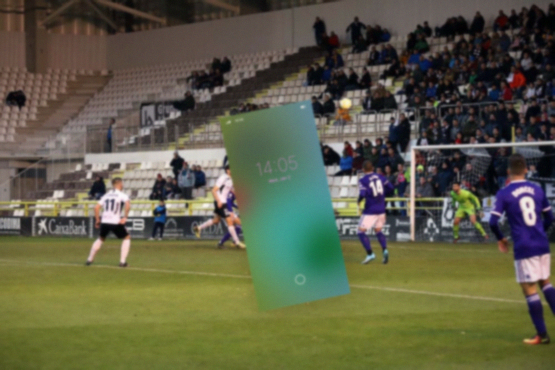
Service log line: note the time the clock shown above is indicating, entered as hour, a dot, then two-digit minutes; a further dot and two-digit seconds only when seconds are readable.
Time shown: 14.05
